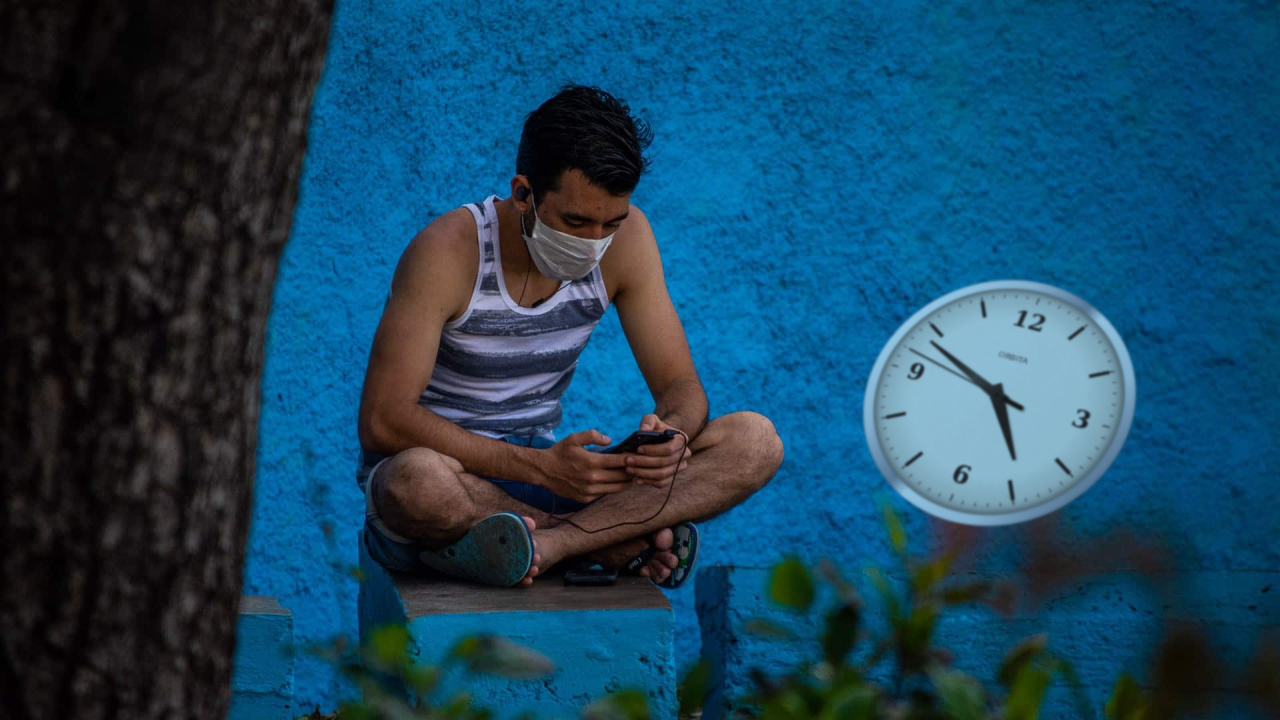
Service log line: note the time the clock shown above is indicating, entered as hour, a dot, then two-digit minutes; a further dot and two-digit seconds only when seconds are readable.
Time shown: 4.48.47
